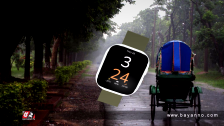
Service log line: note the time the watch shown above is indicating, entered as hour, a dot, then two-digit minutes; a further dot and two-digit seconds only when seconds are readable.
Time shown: 3.24
